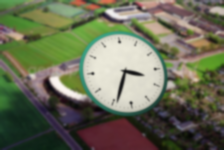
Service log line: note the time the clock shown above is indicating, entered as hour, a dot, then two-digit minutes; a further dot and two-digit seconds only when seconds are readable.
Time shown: 3.34
